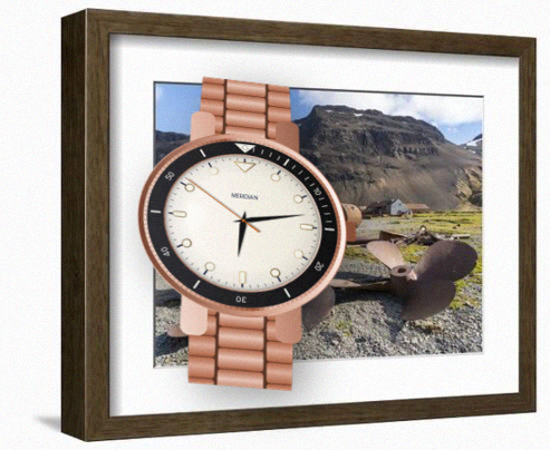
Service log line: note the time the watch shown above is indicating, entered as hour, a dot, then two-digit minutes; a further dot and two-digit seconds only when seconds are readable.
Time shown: 6.12.51
